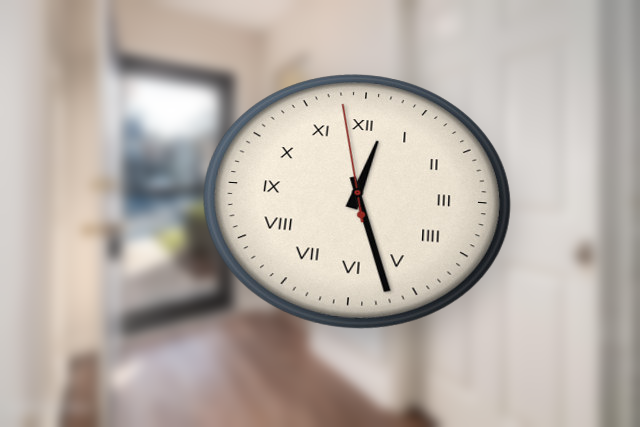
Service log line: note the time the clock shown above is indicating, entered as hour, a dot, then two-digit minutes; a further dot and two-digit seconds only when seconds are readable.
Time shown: 12.26.58
